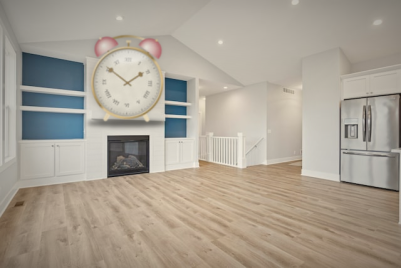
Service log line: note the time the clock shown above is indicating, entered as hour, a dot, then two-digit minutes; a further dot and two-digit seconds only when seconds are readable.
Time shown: 1.51
